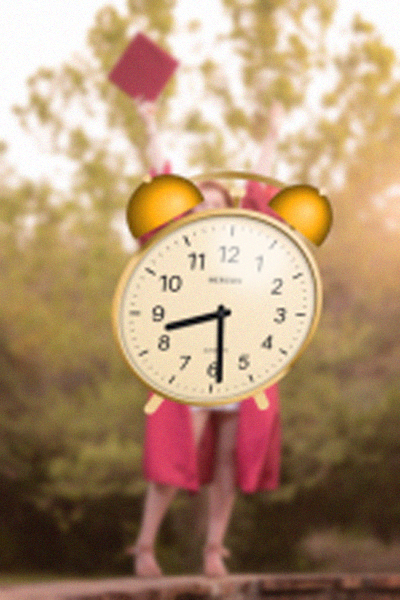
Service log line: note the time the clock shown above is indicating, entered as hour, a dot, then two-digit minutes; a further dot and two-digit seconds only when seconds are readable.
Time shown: 8.29
